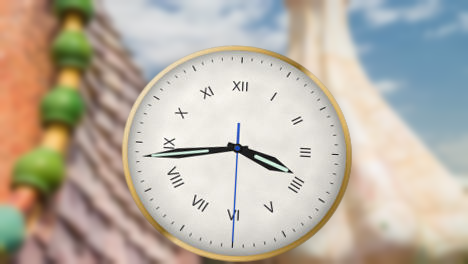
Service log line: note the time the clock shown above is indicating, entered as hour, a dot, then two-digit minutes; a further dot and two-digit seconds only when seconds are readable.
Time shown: 3.43.30
